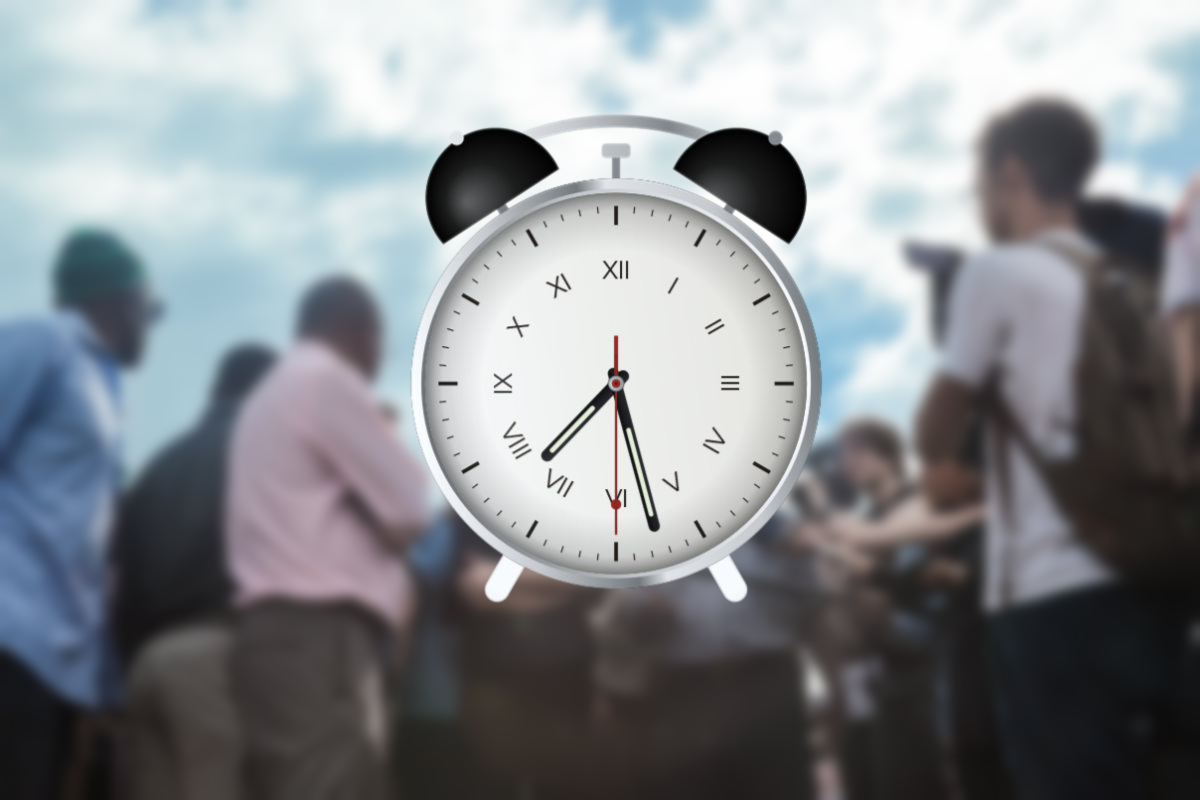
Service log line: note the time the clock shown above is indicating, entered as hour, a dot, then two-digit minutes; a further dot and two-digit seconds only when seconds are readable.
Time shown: 7.27.30
